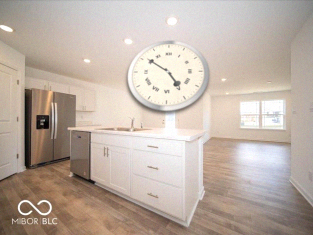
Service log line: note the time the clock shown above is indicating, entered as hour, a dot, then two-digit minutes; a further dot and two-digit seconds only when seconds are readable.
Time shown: 4.51
